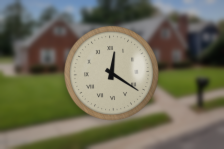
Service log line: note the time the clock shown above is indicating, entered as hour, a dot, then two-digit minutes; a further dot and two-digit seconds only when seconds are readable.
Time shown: 12.21
